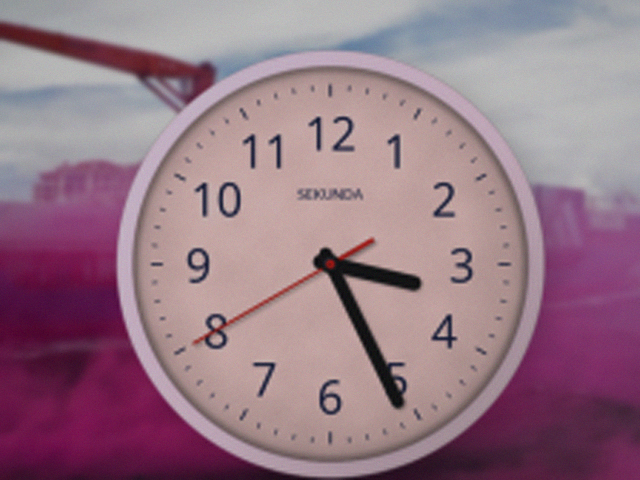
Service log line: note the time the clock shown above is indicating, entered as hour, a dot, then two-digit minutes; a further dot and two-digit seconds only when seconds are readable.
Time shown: 3.25.40
